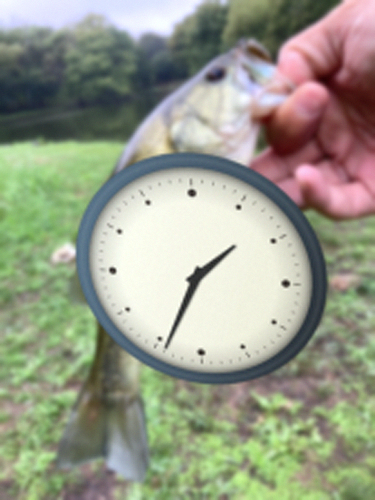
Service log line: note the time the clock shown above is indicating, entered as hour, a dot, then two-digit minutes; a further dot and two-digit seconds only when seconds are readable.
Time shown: 1.34
